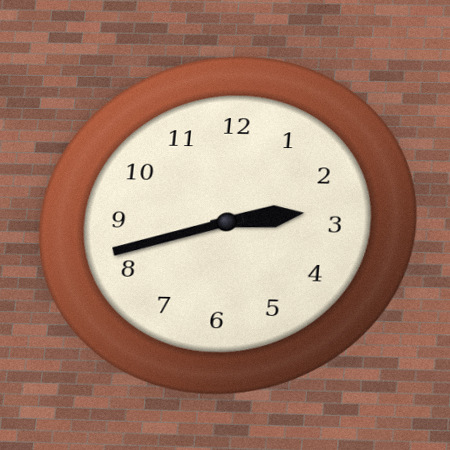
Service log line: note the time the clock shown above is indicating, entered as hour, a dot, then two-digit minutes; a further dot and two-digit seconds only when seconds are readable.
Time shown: 2.42
